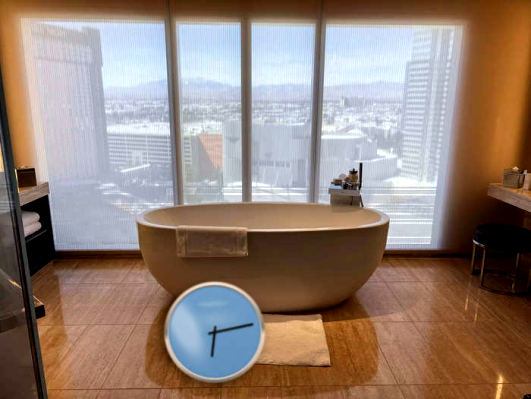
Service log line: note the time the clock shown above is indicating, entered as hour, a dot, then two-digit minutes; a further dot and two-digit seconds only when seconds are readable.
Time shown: 6.13
